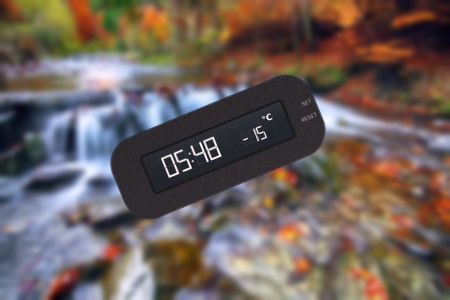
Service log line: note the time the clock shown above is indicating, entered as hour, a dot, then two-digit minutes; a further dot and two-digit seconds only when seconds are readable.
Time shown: 5.48
